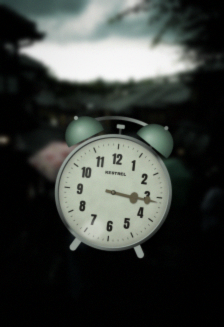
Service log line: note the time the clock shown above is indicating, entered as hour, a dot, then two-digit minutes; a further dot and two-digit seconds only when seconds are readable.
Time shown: 3.16
